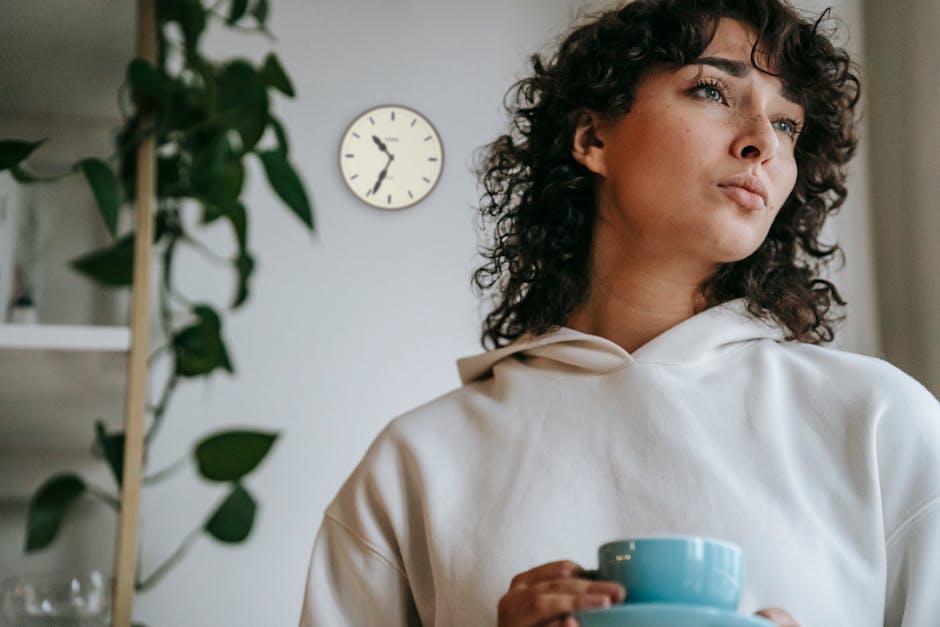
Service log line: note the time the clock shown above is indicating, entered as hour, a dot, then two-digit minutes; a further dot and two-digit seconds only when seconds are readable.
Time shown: 10.34
